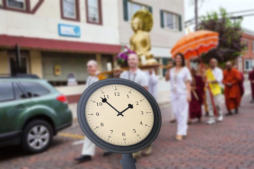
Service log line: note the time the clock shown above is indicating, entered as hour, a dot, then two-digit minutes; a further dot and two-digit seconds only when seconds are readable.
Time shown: 1.53
